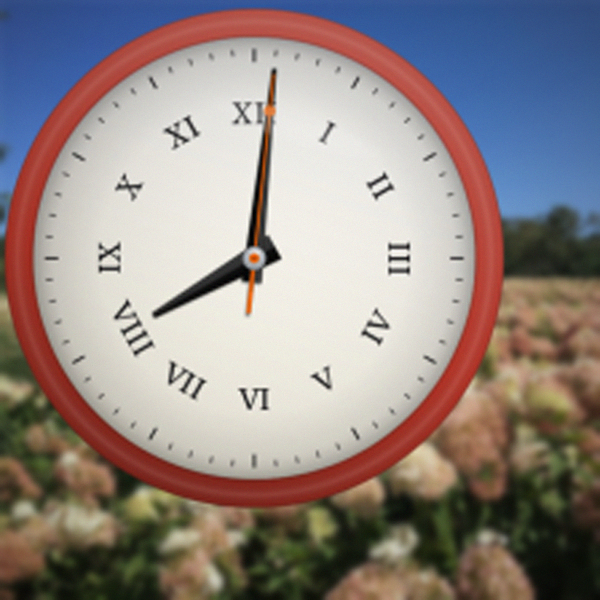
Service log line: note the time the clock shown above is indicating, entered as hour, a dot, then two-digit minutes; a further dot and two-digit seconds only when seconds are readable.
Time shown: 8.01.01
